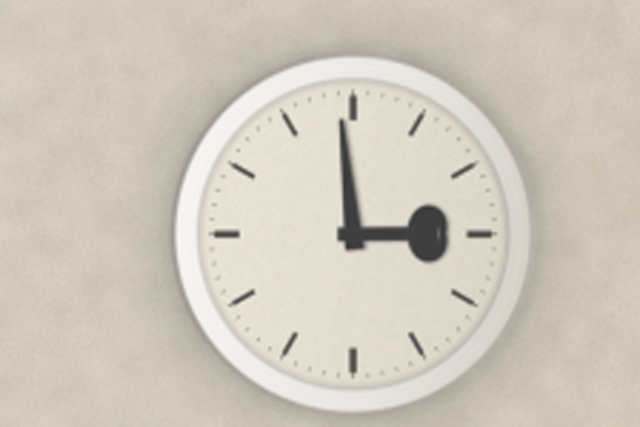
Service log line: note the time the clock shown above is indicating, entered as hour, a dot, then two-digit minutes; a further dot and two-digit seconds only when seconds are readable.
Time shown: 2.59
